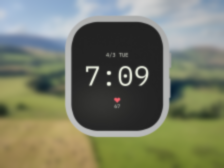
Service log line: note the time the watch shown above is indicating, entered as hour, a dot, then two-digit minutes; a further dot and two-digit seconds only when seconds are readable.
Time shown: 7.09
